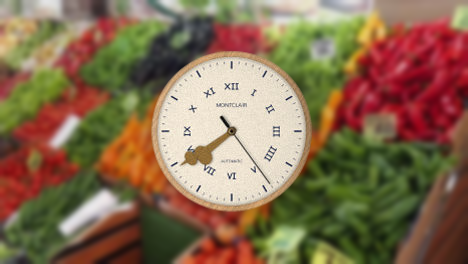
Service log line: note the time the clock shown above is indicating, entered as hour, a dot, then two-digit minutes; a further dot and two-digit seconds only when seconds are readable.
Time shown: 7.39.24
